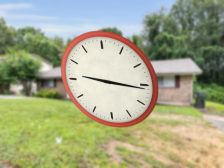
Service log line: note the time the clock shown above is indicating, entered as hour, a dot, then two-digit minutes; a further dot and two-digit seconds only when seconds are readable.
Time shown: 9.16
